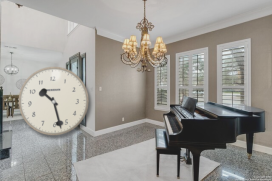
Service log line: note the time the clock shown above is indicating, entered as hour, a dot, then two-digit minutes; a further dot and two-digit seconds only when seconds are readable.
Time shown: 10.28
